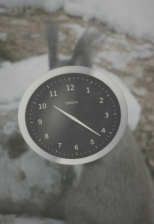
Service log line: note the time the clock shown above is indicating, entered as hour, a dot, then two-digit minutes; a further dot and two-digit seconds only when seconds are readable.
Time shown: 10.22
